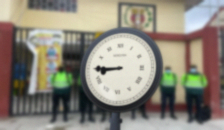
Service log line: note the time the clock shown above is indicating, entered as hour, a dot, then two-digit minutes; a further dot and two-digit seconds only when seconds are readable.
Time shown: 8.45
